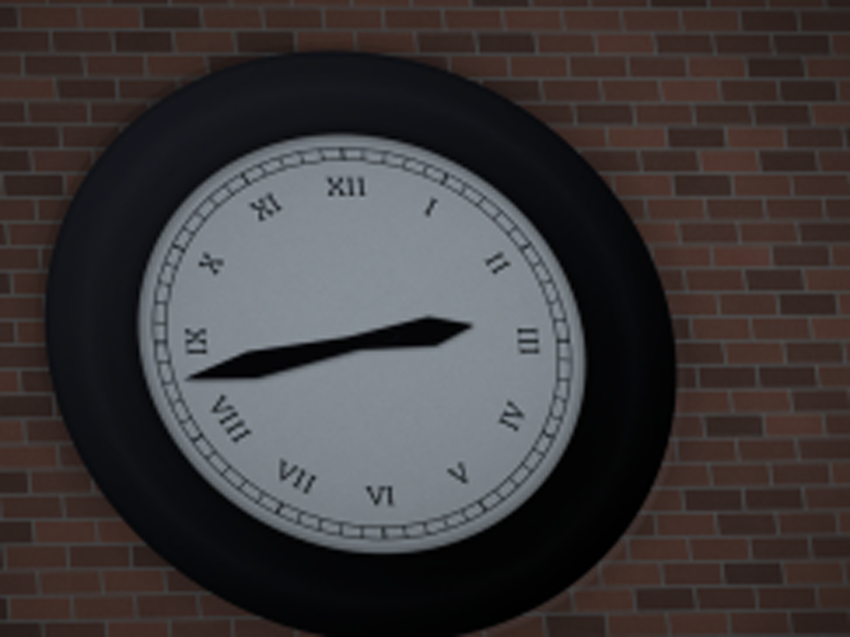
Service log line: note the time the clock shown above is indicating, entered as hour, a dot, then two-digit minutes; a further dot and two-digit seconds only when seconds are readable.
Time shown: 2.43
